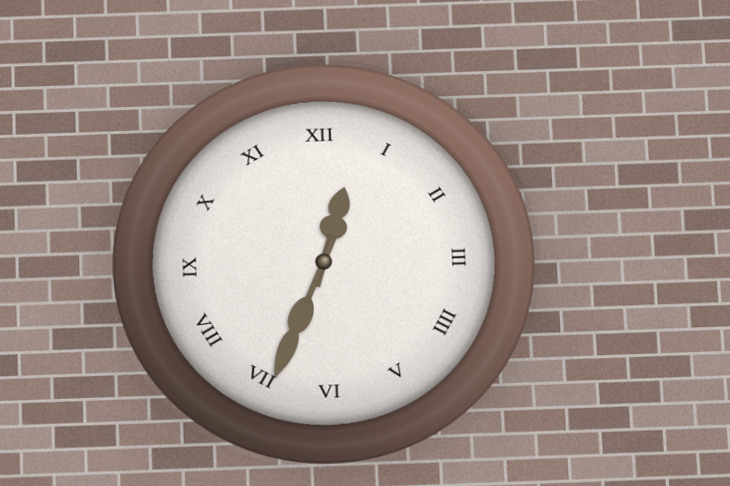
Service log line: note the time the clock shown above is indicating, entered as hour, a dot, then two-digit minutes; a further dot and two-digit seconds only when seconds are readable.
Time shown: 12.34
